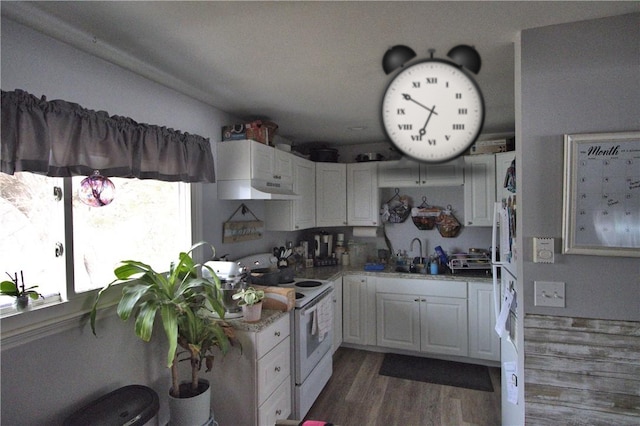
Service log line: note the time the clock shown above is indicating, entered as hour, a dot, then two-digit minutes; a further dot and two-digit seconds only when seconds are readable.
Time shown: 6.50
